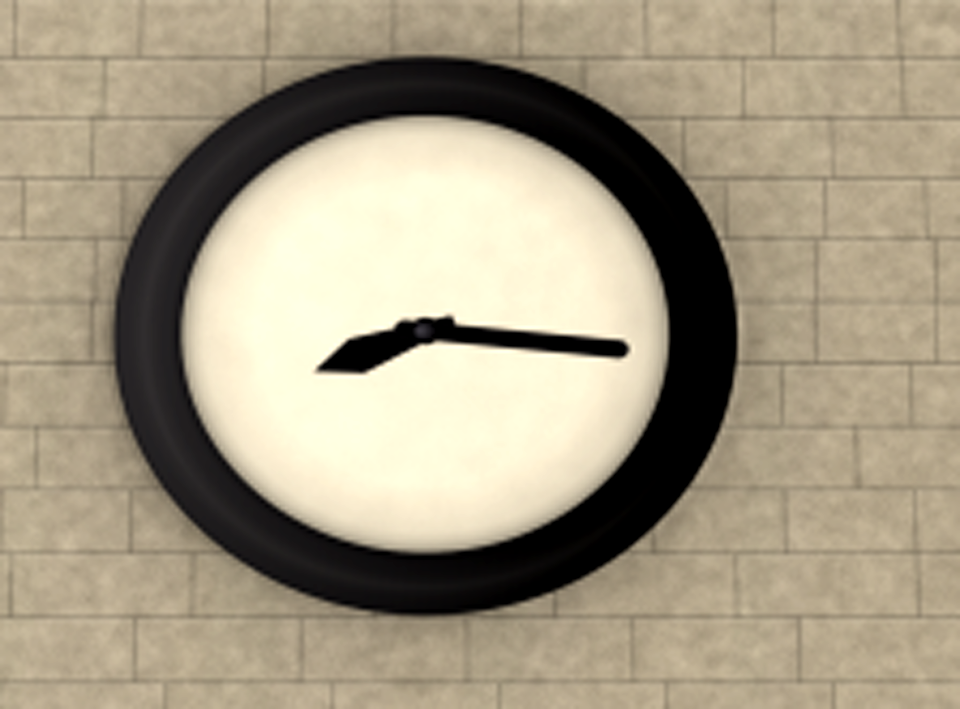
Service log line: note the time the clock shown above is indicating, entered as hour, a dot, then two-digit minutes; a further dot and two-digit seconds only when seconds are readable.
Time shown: 8.16
